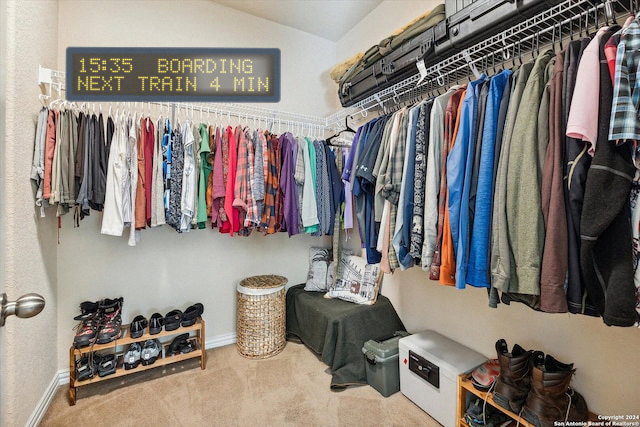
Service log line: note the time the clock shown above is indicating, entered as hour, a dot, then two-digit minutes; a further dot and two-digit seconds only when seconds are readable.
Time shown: 15.35
